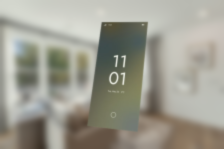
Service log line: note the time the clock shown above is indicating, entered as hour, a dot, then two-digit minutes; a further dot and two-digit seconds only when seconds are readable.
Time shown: 11.01
